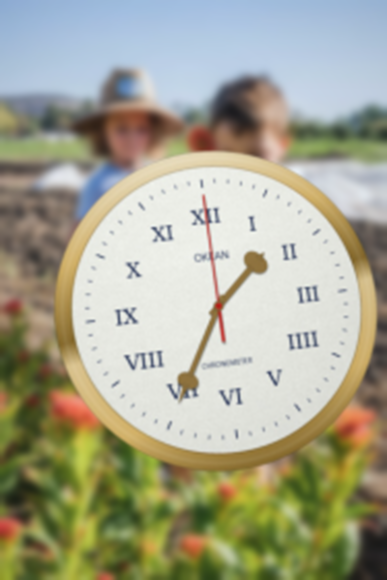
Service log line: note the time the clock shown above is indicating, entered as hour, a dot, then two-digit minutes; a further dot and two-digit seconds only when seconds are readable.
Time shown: 1.35.00
